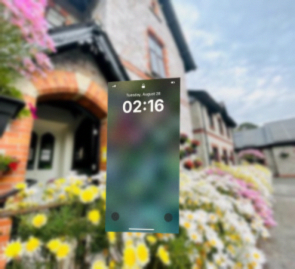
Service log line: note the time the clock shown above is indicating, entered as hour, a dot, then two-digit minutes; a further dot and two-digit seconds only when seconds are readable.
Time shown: 2.16
